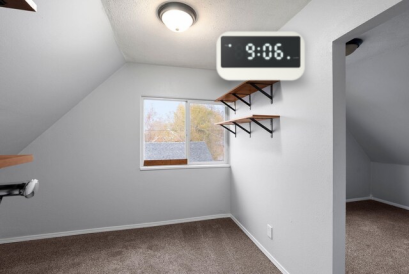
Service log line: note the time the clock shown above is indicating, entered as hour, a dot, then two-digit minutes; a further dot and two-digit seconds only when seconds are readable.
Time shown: 9.06
